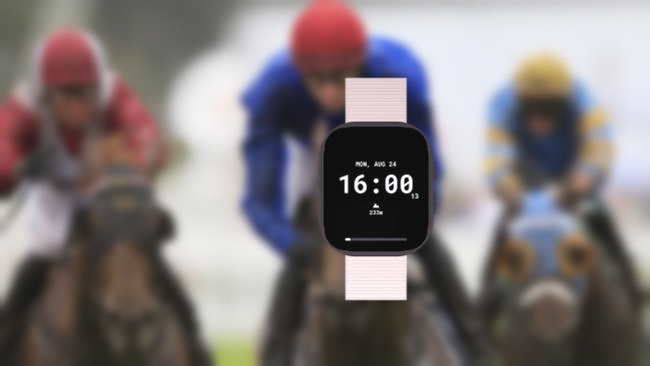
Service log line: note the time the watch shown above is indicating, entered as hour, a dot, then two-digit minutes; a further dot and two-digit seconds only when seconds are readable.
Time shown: 16.00
